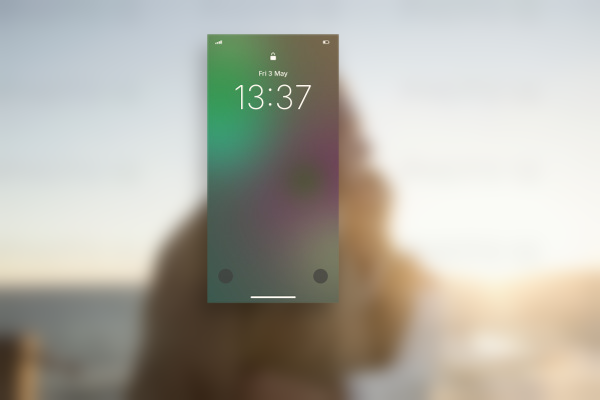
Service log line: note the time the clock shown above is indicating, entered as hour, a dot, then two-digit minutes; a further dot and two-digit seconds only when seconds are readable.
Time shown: 13.37
